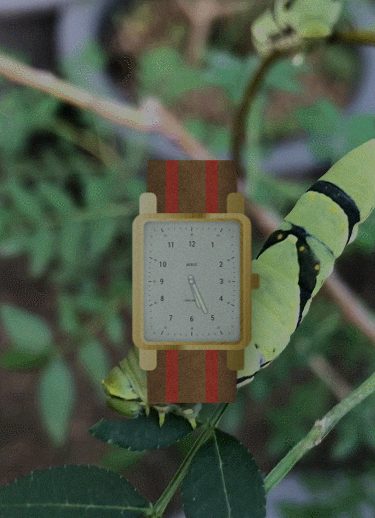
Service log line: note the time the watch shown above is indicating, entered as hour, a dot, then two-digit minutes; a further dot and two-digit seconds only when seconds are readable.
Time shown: 5.26
